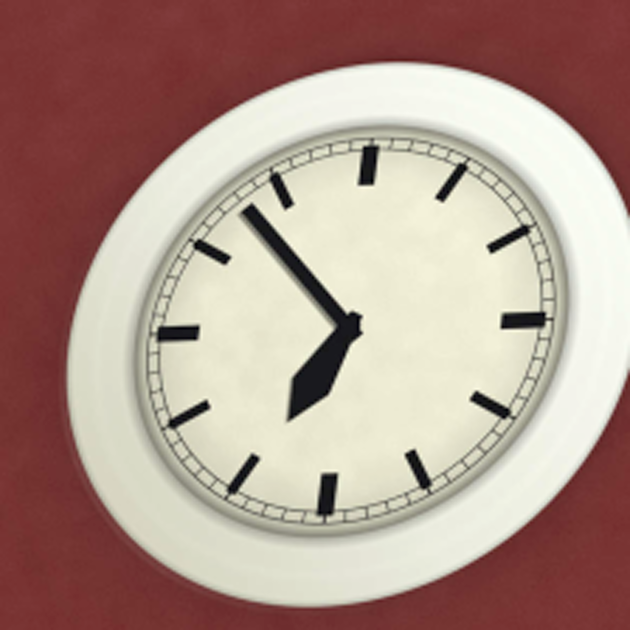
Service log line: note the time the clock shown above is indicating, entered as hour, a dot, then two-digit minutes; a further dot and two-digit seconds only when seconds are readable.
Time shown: 6.53
